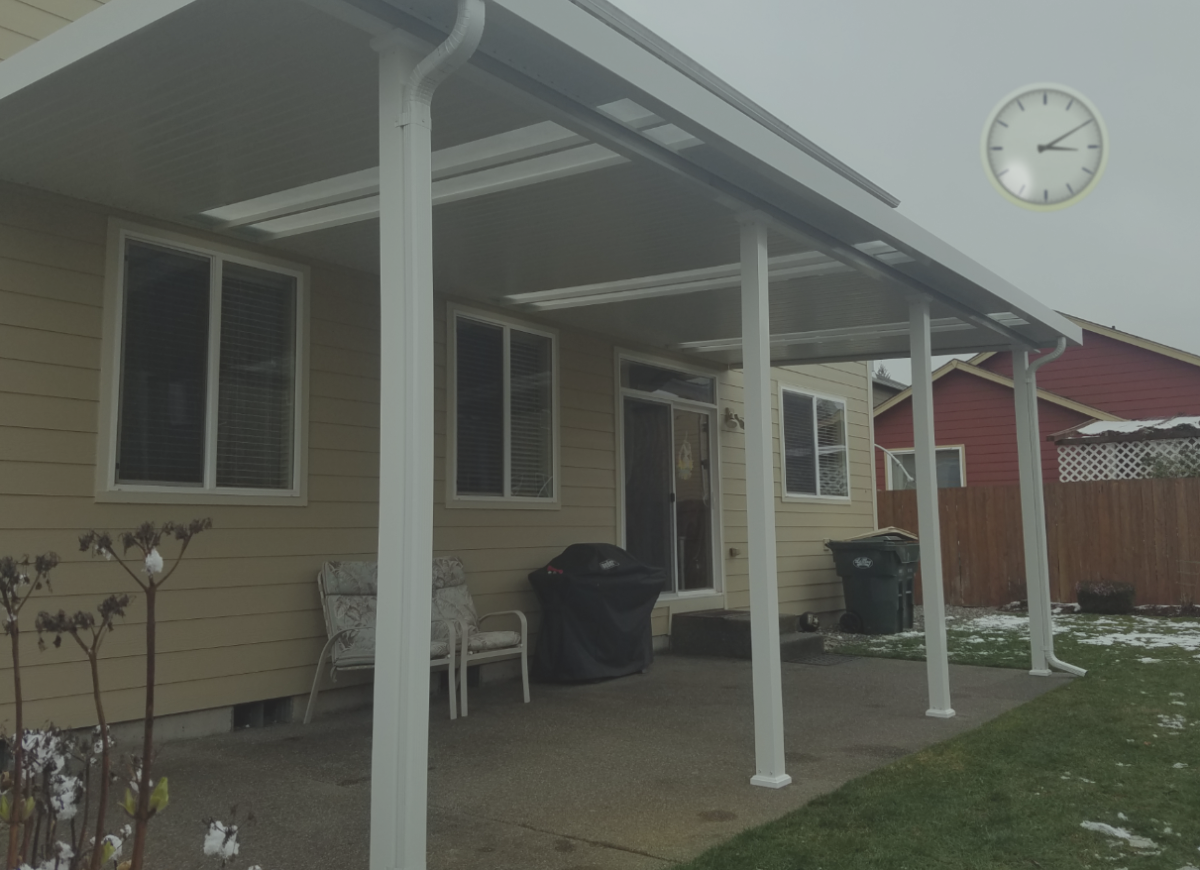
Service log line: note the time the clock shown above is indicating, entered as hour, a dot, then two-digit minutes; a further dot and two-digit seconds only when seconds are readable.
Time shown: 3.10
